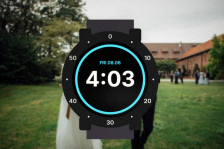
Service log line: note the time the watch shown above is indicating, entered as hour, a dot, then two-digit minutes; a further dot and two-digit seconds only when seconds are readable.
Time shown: 4.03
